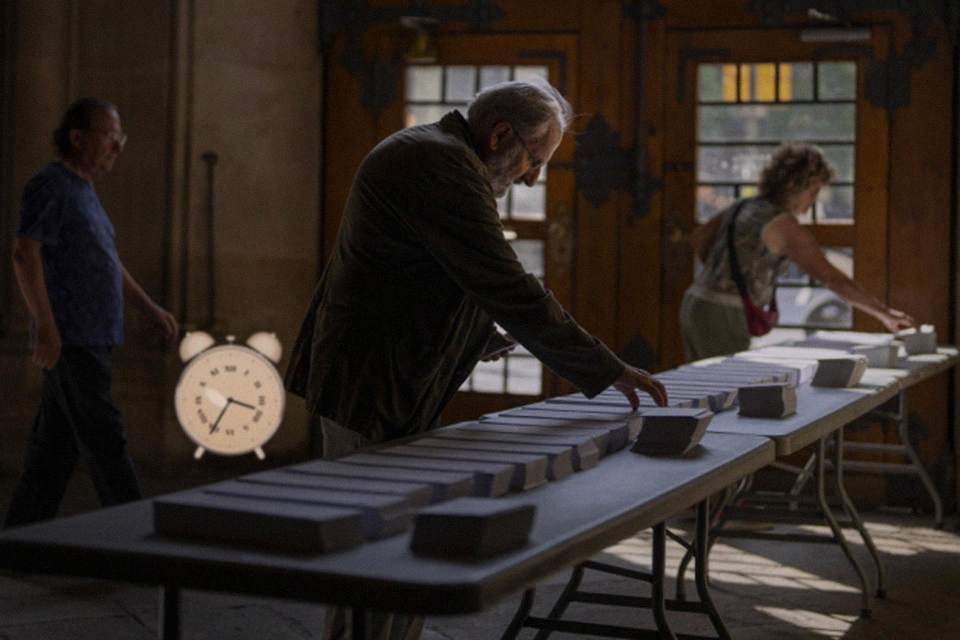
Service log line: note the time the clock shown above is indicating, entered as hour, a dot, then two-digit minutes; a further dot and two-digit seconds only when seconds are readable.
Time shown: 3.35
